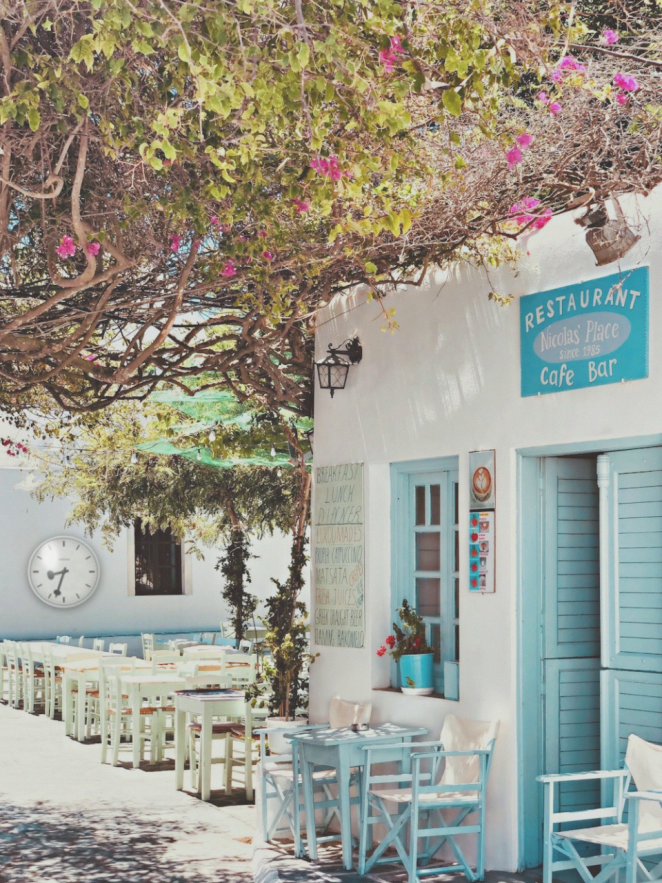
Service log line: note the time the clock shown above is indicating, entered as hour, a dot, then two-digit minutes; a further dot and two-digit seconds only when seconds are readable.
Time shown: 8.33
